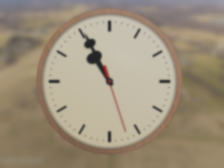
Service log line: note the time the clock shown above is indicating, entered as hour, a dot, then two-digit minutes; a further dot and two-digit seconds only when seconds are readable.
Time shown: 10.55.27
